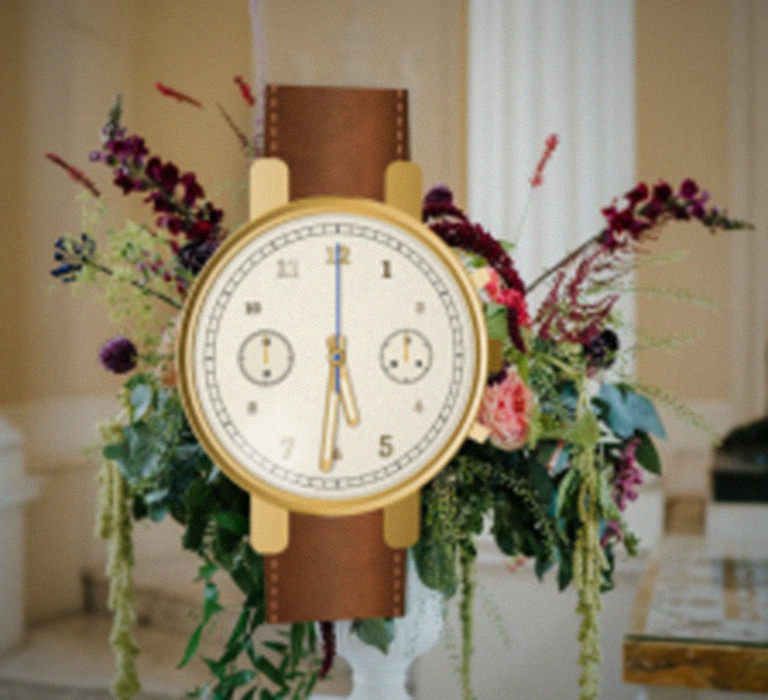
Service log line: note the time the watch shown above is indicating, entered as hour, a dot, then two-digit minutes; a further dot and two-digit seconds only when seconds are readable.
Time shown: 5.31
